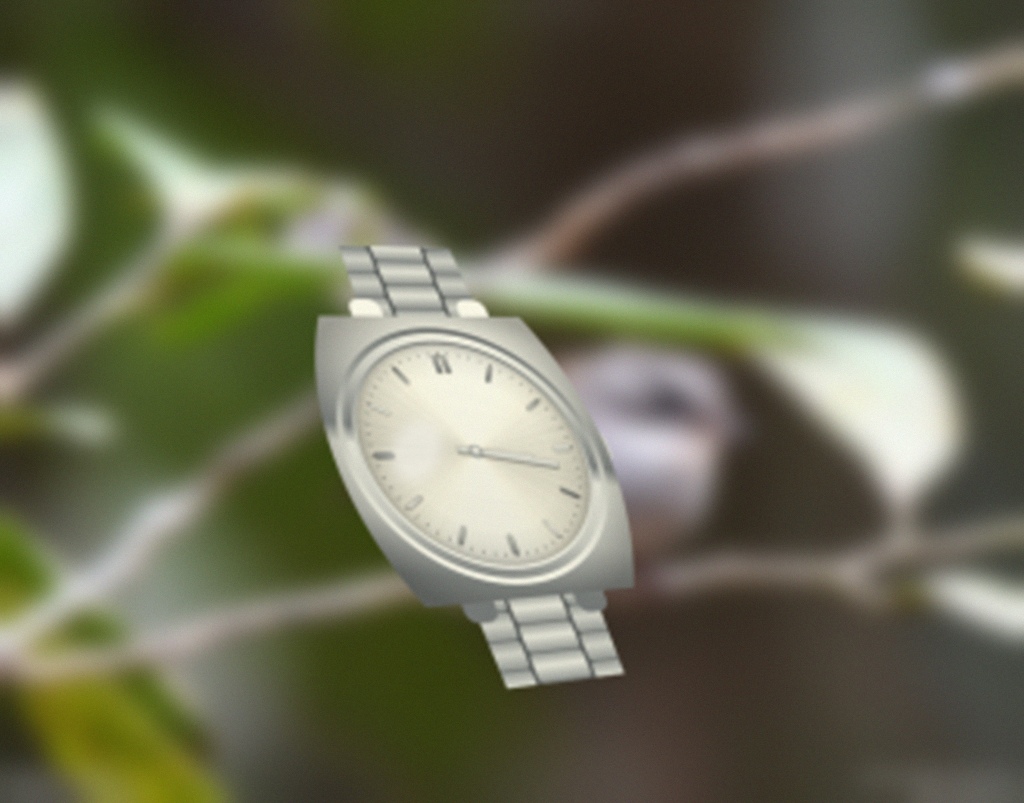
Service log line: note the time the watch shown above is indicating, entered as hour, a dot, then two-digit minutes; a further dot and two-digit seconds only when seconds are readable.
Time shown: 3.17
